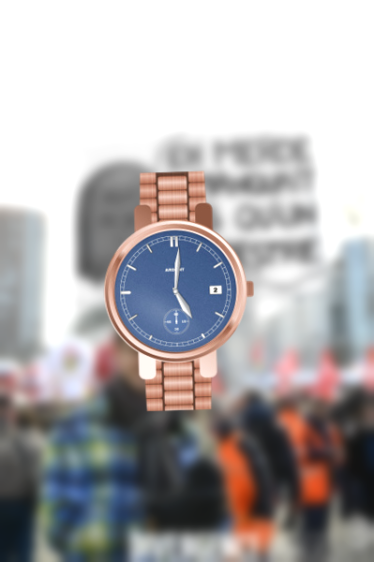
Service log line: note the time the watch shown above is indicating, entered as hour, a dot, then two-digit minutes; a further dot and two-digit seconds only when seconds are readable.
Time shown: 5.01
